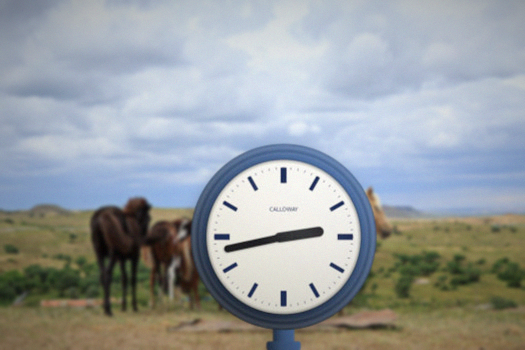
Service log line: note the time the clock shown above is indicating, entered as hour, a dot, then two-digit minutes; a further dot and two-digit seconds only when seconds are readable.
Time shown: 2.43
